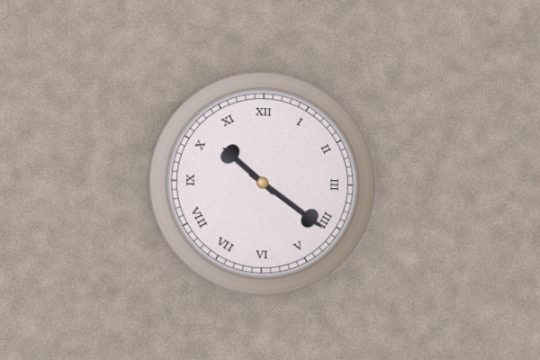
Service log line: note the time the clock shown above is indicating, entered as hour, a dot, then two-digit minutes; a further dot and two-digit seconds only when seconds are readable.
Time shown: 10.21
